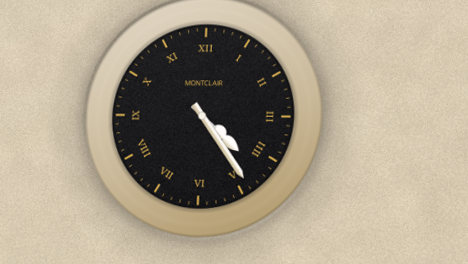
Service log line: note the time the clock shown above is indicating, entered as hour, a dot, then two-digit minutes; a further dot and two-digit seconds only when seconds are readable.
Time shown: 4.24
